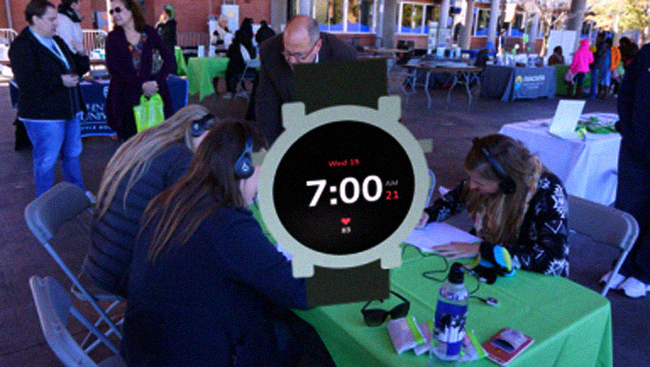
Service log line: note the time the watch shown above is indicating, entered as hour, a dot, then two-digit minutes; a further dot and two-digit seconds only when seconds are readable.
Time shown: 7.00.21
